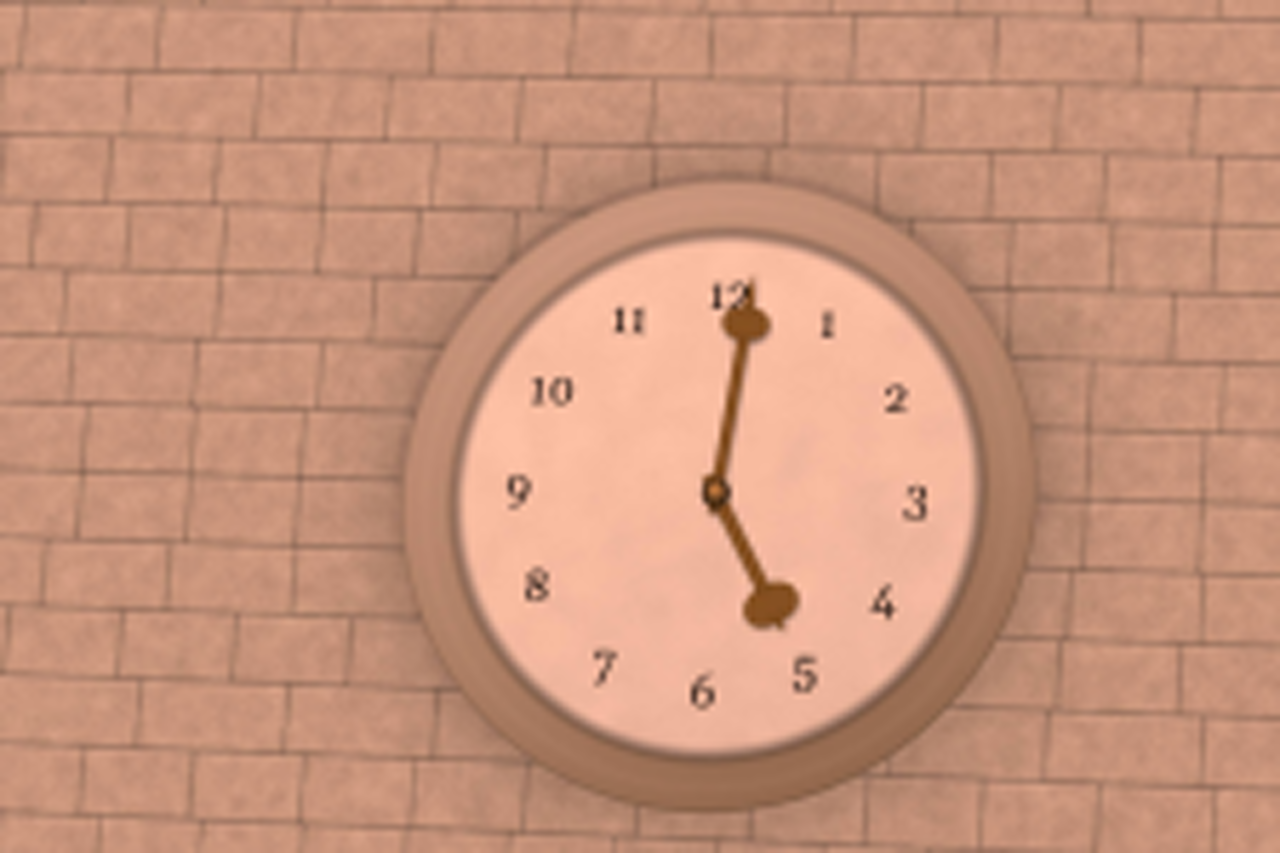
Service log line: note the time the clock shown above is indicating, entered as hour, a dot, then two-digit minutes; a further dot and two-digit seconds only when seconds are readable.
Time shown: 5.01
